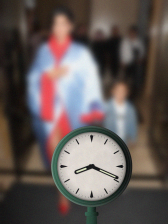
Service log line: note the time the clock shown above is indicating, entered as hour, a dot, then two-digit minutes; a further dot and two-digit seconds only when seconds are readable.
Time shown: 8.19
